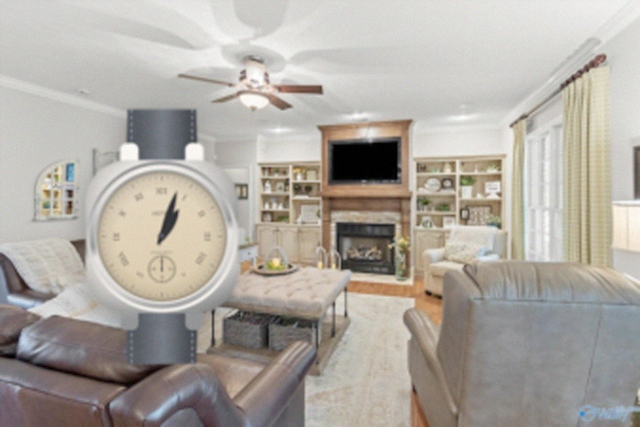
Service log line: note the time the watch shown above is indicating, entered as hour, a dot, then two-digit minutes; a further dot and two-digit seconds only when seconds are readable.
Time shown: 1.03
